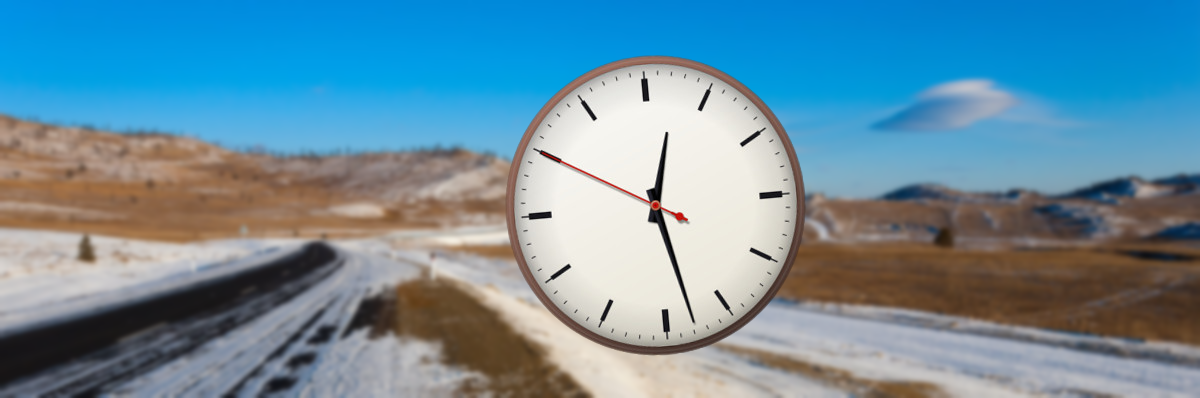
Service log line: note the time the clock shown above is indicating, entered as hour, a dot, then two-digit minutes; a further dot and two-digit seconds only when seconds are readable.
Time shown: 12.27.50
